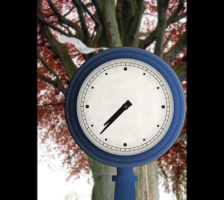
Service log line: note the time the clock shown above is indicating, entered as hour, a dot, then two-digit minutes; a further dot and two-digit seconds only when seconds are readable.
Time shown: 7.37
